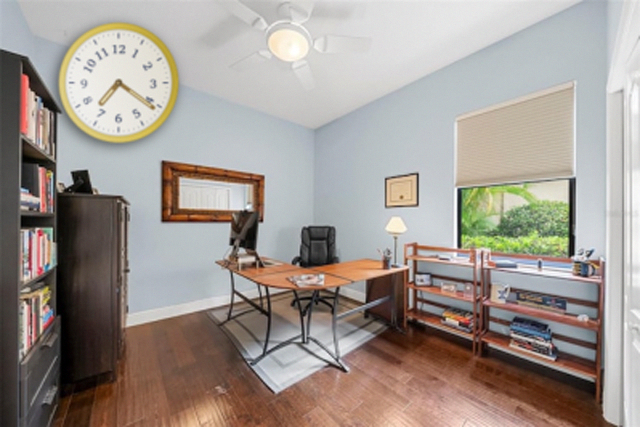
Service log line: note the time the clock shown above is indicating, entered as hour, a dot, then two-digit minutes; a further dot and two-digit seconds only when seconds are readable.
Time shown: 7.21
